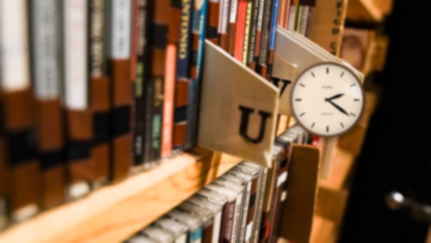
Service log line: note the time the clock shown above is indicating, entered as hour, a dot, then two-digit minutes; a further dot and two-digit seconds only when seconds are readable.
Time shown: 2.21
